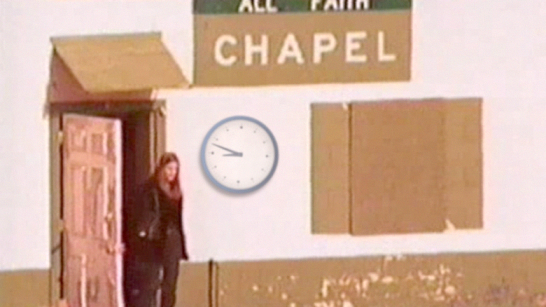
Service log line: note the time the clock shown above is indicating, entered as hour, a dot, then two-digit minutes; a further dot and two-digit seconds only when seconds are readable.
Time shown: 8.48
